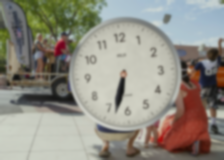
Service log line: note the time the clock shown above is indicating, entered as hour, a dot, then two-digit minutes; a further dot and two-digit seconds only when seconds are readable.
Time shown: 6.33
